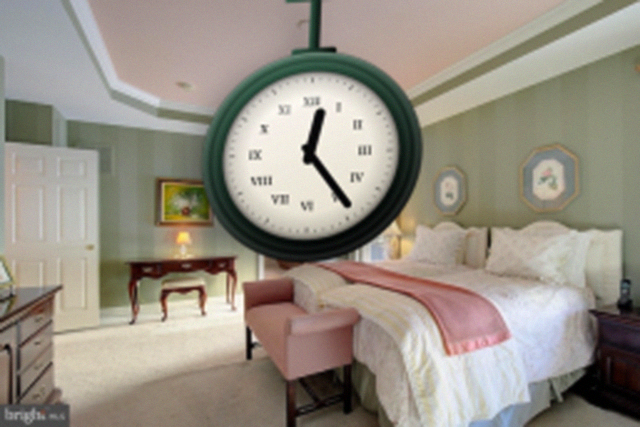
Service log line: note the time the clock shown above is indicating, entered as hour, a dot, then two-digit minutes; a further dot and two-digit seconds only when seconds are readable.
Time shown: 12.24
